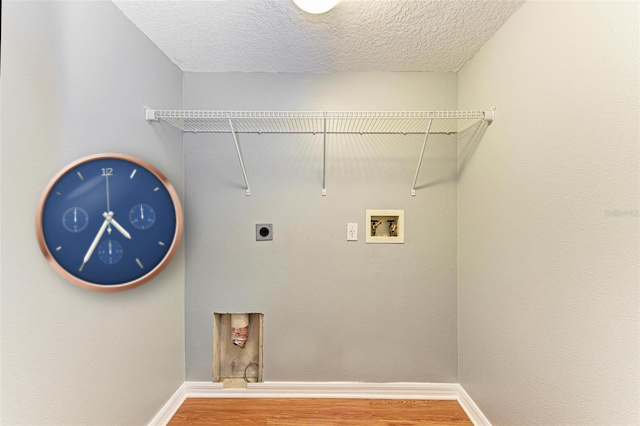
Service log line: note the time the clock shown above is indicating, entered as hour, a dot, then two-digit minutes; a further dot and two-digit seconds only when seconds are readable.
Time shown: 4.35
